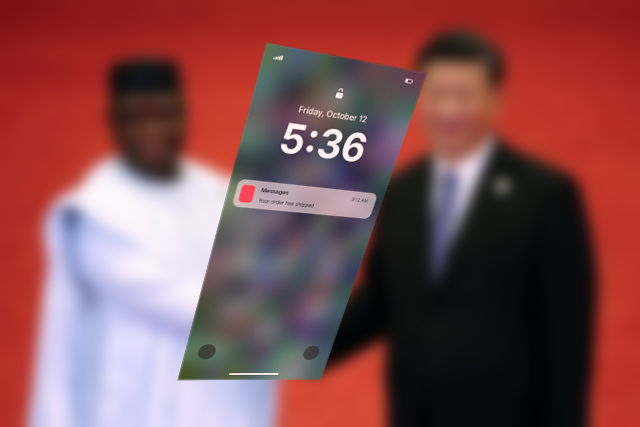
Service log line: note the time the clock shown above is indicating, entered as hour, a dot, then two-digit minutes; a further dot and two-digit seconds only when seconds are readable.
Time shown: 5.36
